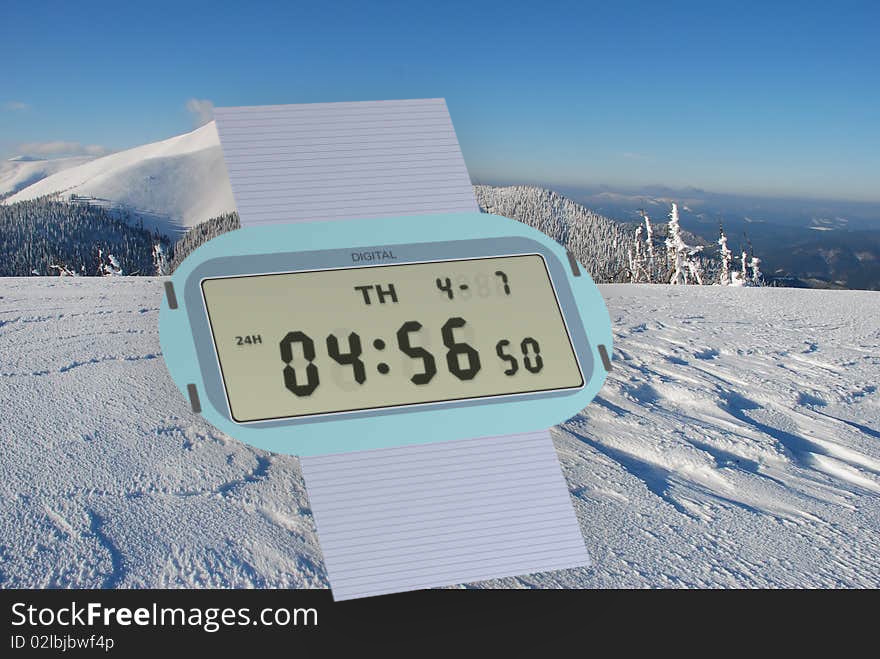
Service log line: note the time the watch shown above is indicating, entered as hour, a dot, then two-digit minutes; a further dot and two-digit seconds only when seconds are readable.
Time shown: 4.56.50
